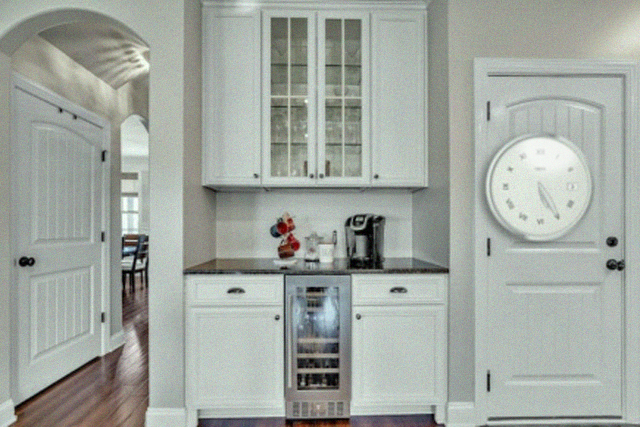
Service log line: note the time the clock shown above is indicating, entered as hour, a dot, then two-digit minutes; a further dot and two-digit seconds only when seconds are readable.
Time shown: 5.25
